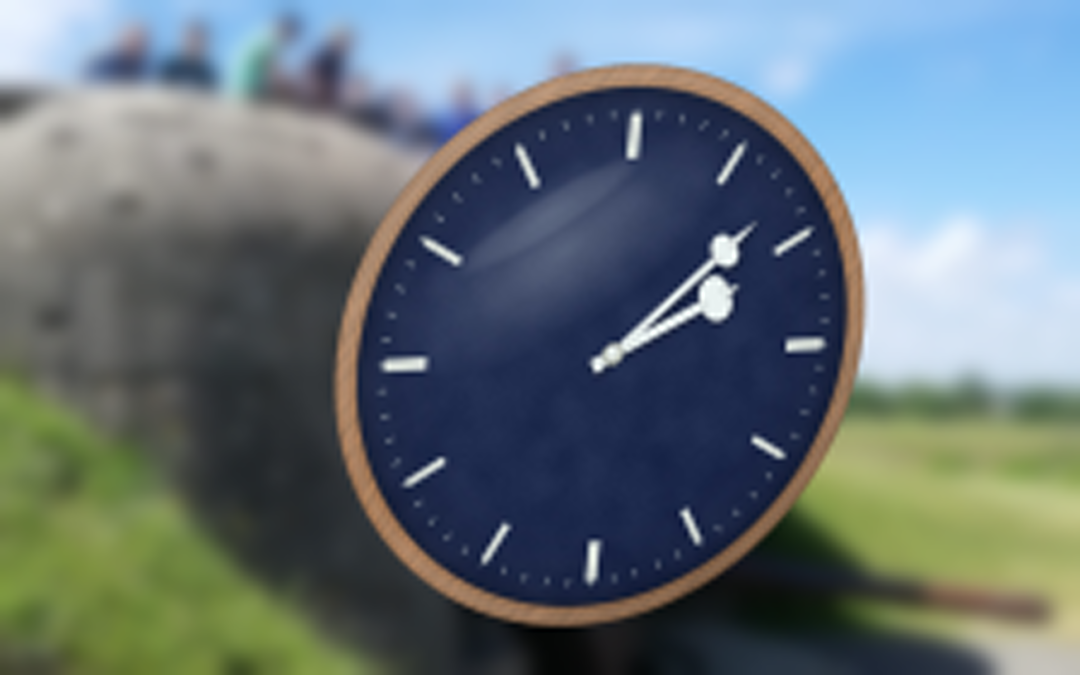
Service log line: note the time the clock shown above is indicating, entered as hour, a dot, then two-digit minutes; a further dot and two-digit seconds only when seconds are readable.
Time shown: 2.08
